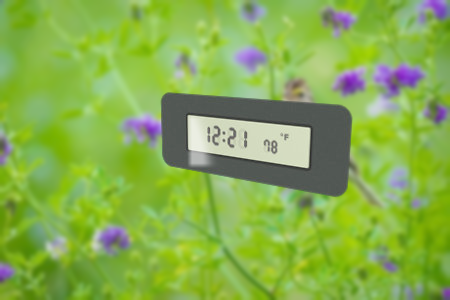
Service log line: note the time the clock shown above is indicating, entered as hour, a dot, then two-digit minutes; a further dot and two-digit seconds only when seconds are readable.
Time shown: 12.21
